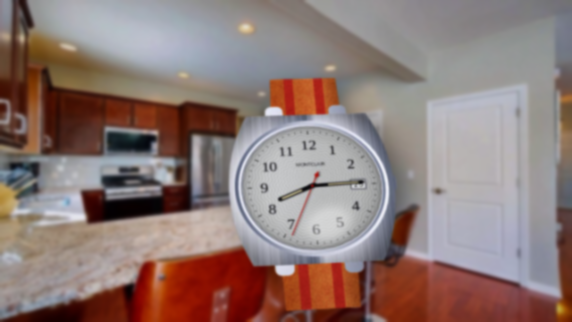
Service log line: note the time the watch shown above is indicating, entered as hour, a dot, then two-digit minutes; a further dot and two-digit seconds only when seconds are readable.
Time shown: 8.14.34
